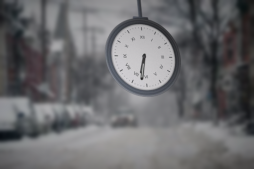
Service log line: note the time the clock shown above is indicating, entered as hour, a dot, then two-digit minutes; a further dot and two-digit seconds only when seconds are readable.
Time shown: 6.32
